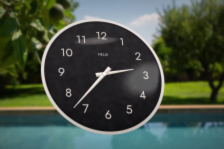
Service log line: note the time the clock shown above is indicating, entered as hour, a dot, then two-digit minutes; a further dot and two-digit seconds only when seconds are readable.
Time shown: 2.37
